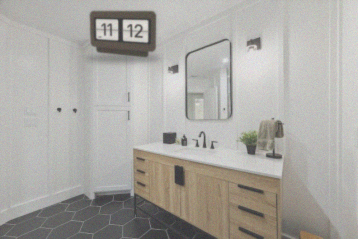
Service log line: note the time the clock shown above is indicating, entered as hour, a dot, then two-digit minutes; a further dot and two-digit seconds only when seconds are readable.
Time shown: 11.12
